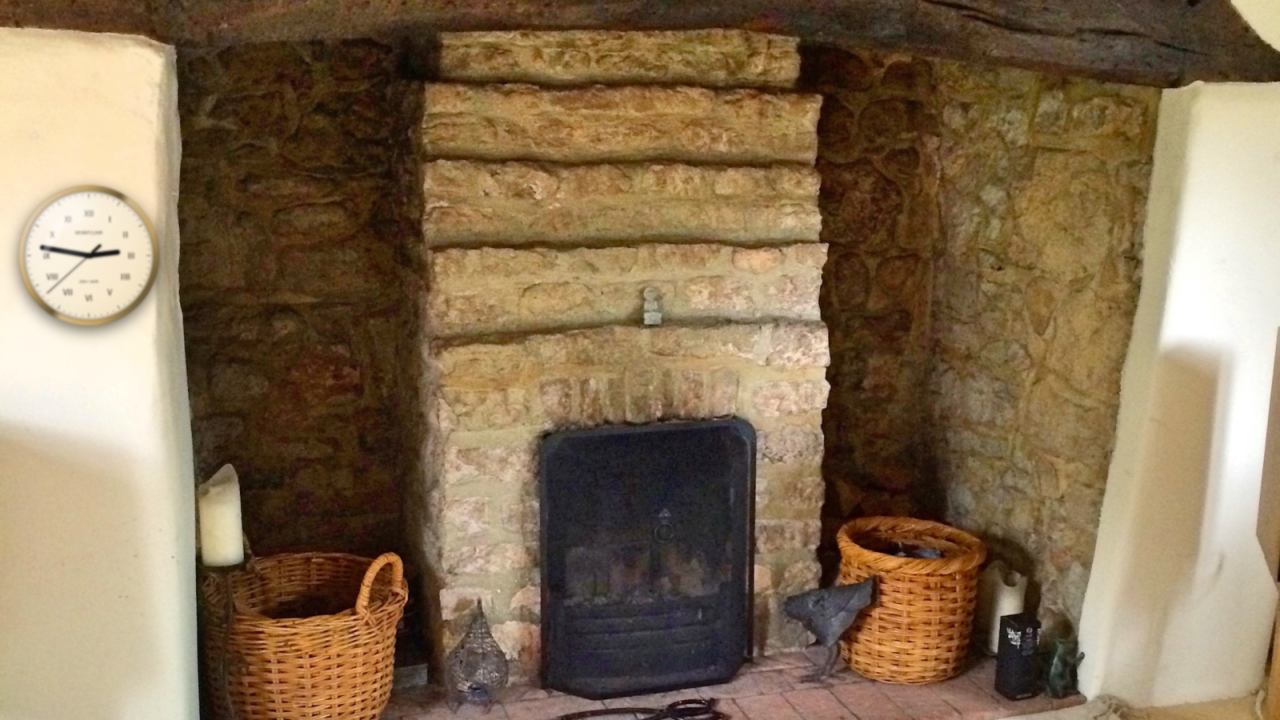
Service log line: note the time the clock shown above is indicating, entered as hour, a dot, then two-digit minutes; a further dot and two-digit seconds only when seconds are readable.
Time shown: 2.46.38
